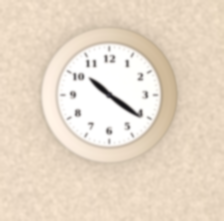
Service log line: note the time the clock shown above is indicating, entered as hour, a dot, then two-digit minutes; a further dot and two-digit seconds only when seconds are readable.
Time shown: 10.21
